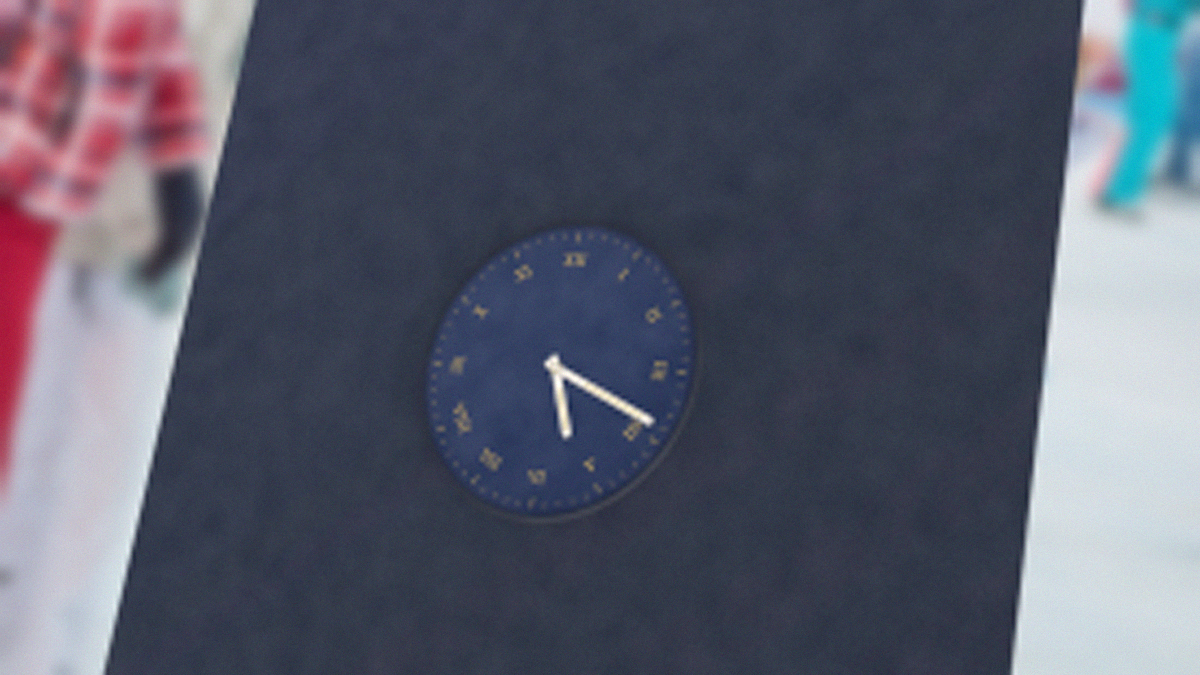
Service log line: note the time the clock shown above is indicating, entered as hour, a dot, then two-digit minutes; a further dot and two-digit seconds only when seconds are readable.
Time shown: 5.19
